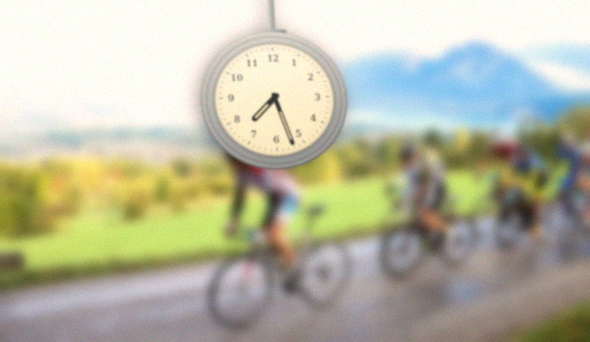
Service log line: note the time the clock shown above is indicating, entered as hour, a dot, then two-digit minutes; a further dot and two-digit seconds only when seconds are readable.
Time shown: 7.27
